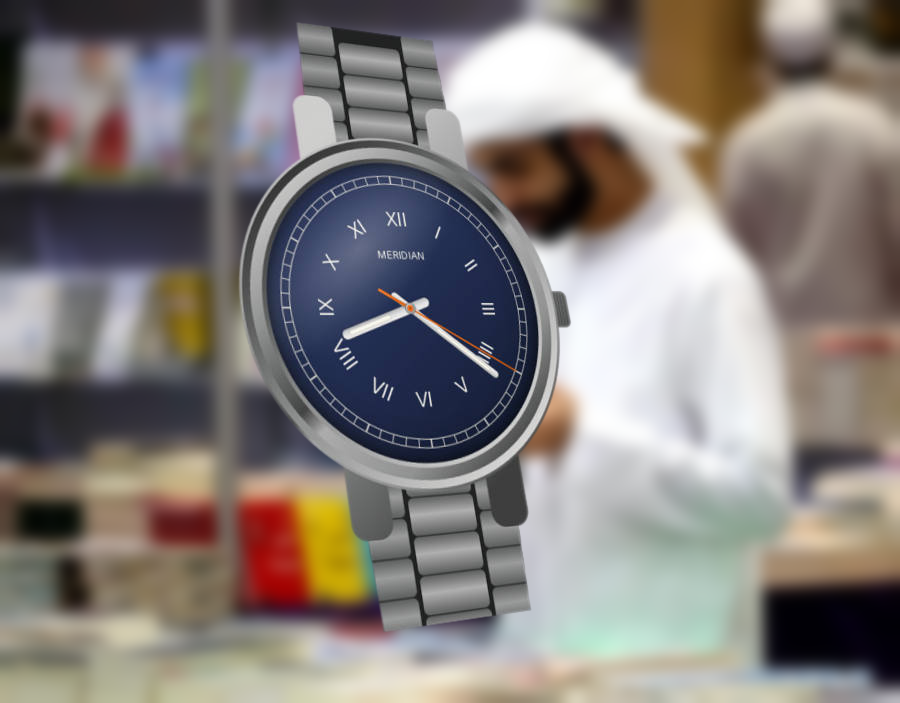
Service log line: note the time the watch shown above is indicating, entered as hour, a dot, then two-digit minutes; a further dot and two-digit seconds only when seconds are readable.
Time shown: 8.21.20
